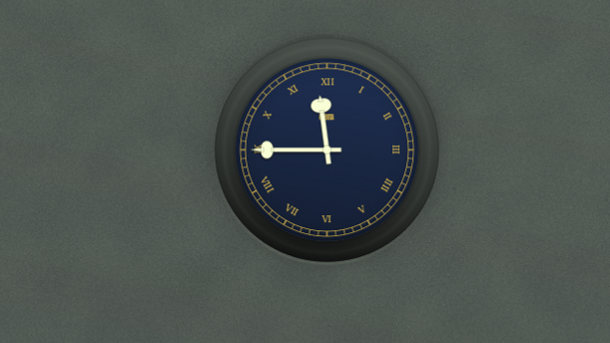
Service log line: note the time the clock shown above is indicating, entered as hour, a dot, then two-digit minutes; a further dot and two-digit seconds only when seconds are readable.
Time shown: 11.45
